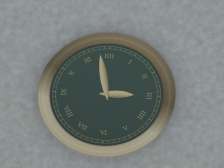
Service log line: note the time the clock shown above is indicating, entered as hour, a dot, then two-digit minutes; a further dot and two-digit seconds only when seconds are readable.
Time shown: 2.58
